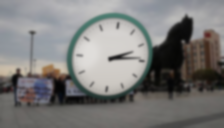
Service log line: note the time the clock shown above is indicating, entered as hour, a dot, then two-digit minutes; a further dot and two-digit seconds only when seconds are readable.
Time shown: 2.14
